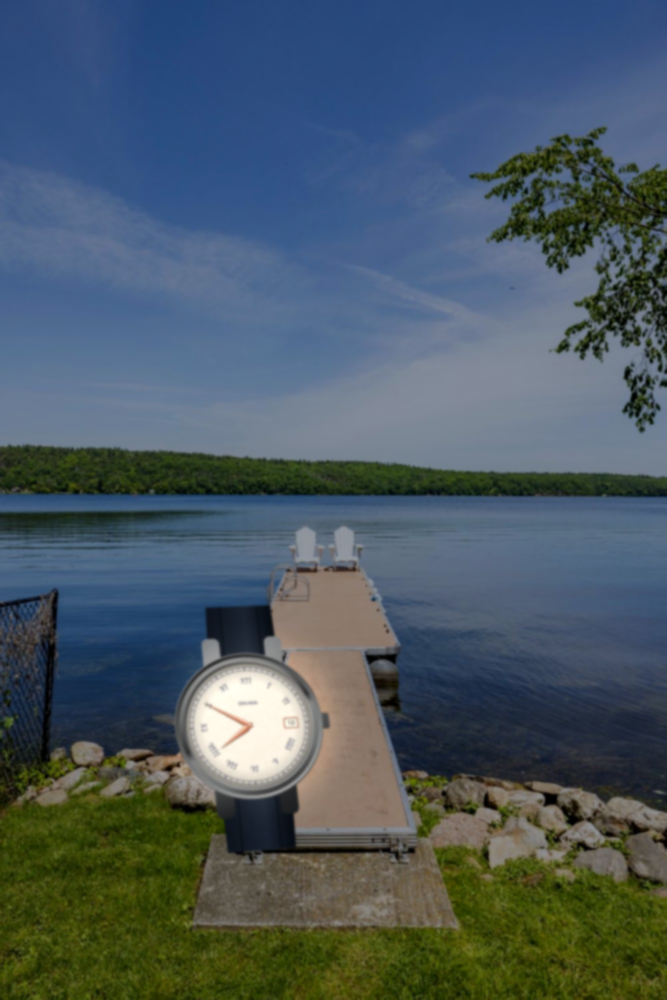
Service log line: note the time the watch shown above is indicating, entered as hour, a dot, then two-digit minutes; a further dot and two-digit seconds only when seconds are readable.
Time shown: 7.50
